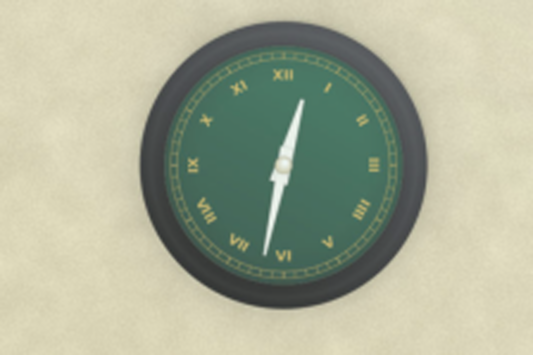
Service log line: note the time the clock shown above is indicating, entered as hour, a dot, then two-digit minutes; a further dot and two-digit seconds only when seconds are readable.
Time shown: 12.32
